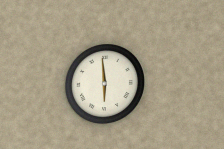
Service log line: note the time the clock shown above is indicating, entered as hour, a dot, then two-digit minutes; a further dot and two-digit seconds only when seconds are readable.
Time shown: 5.59
